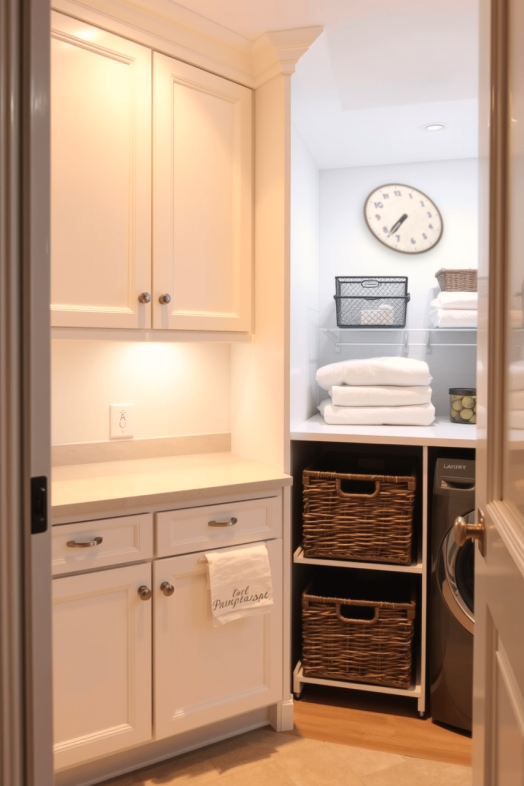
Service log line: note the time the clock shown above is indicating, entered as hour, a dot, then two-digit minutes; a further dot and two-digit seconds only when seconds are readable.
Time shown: 7.38
